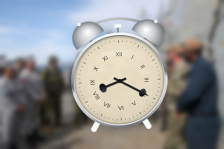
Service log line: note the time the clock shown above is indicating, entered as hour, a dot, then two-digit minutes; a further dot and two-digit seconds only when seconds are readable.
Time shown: 8.20
